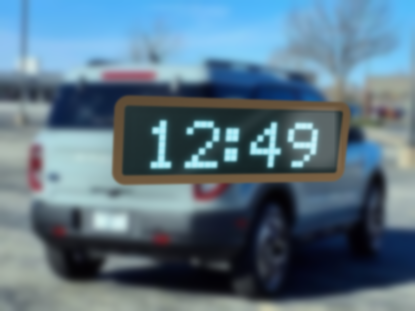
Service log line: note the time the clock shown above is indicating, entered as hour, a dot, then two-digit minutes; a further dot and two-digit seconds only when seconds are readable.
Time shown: 12.49
